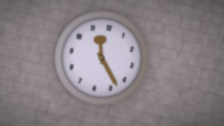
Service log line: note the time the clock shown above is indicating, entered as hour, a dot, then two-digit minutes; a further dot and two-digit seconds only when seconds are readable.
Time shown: 11.23
